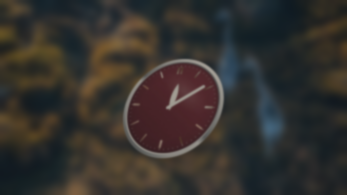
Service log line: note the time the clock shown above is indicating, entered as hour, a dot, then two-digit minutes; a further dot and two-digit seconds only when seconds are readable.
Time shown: 12.09
